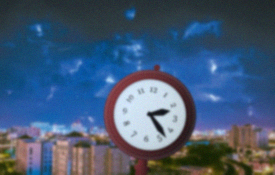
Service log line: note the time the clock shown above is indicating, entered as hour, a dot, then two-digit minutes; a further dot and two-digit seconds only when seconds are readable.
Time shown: 2.23
